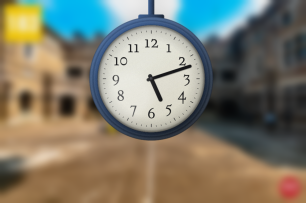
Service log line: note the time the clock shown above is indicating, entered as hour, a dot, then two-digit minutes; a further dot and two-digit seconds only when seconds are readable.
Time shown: 5.12
